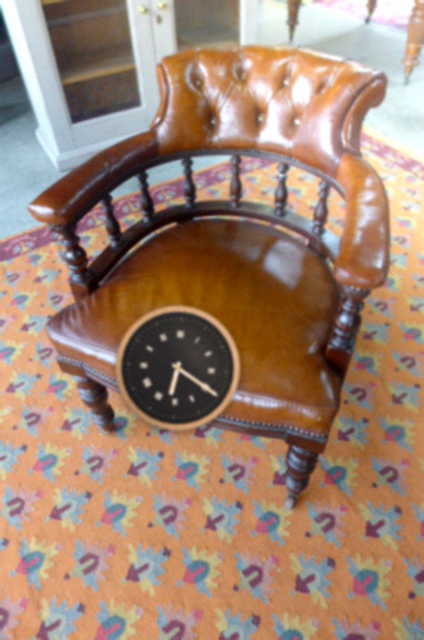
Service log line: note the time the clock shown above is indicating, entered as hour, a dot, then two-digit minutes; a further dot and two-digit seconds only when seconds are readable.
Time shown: 6.20
